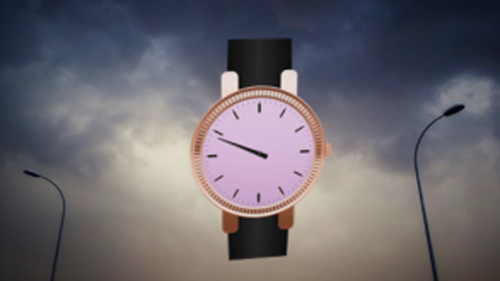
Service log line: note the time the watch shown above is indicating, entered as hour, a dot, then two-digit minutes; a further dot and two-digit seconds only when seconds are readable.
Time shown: 9.49
